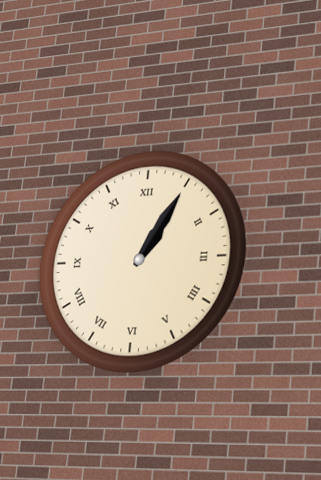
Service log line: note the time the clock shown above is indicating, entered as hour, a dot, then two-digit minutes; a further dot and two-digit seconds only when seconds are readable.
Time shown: 1.05
